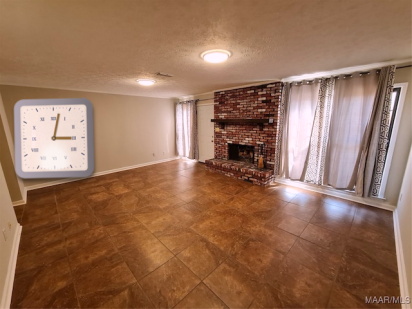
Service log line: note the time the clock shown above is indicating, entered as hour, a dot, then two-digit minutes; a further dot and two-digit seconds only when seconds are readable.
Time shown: 3.02
